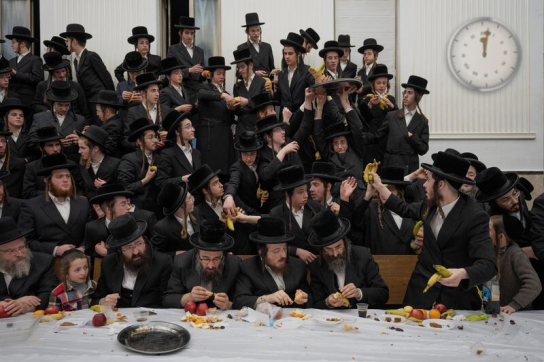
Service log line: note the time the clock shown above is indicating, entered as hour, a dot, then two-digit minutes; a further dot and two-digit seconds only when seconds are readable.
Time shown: 12.02
